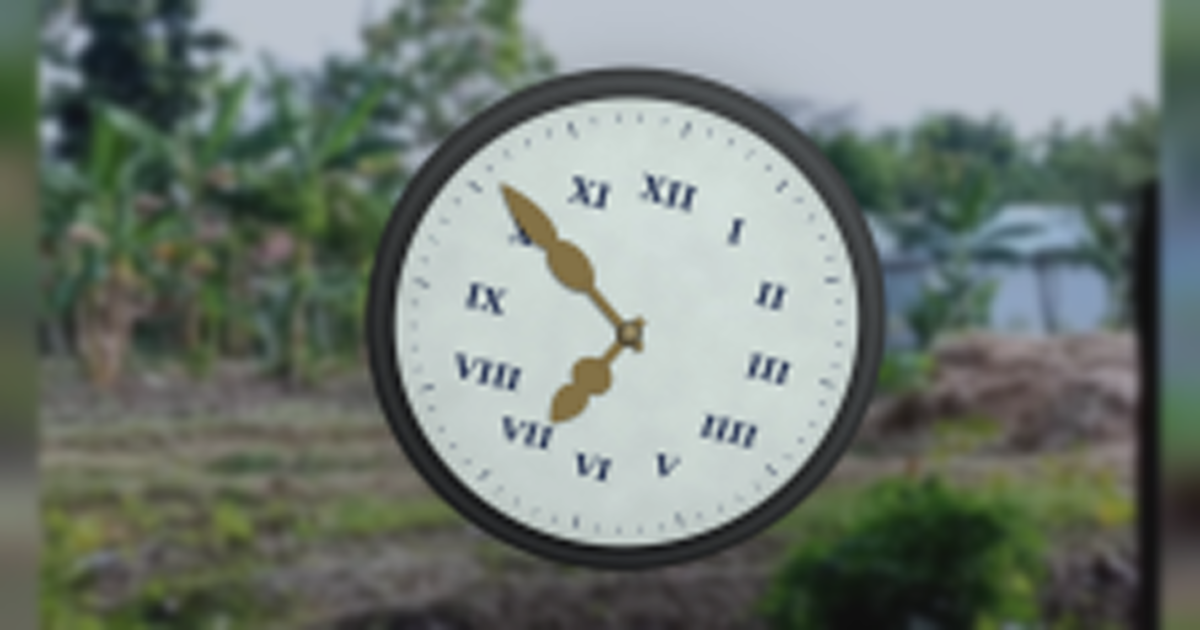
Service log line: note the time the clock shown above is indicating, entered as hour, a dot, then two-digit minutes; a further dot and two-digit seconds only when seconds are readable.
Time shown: 6.51
